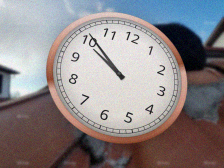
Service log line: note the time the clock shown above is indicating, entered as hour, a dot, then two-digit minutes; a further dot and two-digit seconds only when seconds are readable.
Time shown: 9.51
